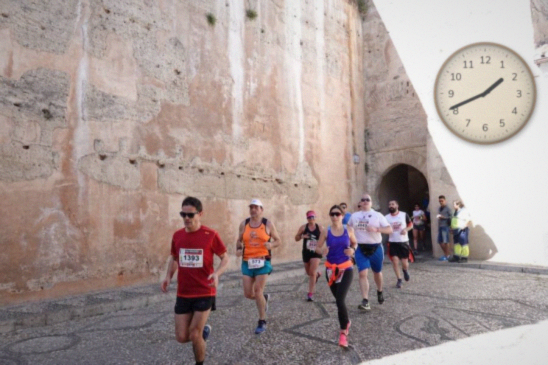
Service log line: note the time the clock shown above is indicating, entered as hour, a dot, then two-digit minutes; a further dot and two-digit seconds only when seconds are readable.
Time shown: 1.41
